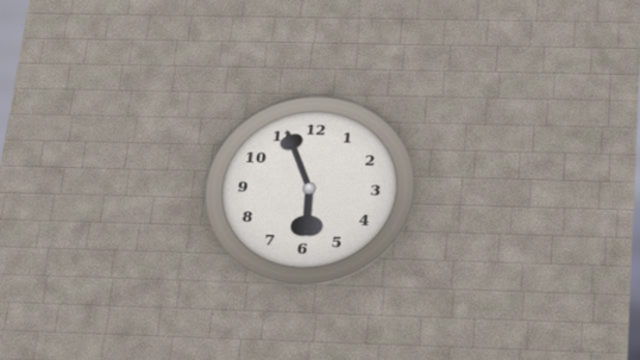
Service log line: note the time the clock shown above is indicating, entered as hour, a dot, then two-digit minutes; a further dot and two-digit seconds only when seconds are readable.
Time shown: 5.56
